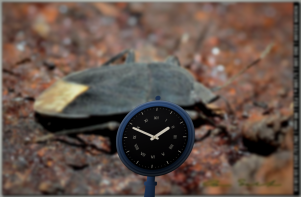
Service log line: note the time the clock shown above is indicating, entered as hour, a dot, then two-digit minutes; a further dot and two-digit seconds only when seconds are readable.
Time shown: 1.49
